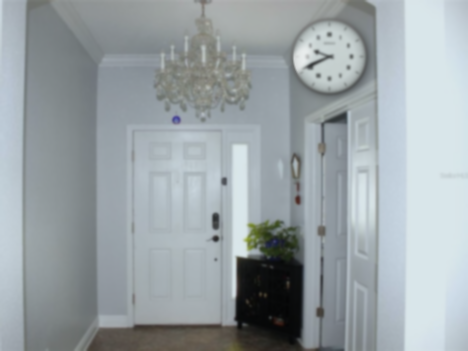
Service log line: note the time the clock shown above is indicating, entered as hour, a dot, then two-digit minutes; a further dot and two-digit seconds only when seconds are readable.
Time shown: 9.41
